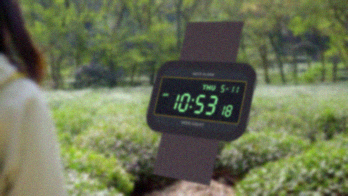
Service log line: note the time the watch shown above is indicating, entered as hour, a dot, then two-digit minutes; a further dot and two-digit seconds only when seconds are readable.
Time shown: 10.53.18
